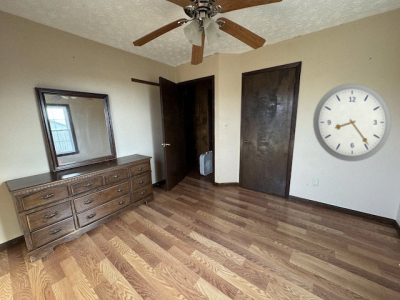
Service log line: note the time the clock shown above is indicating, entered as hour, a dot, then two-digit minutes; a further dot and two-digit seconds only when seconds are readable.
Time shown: 8.24
